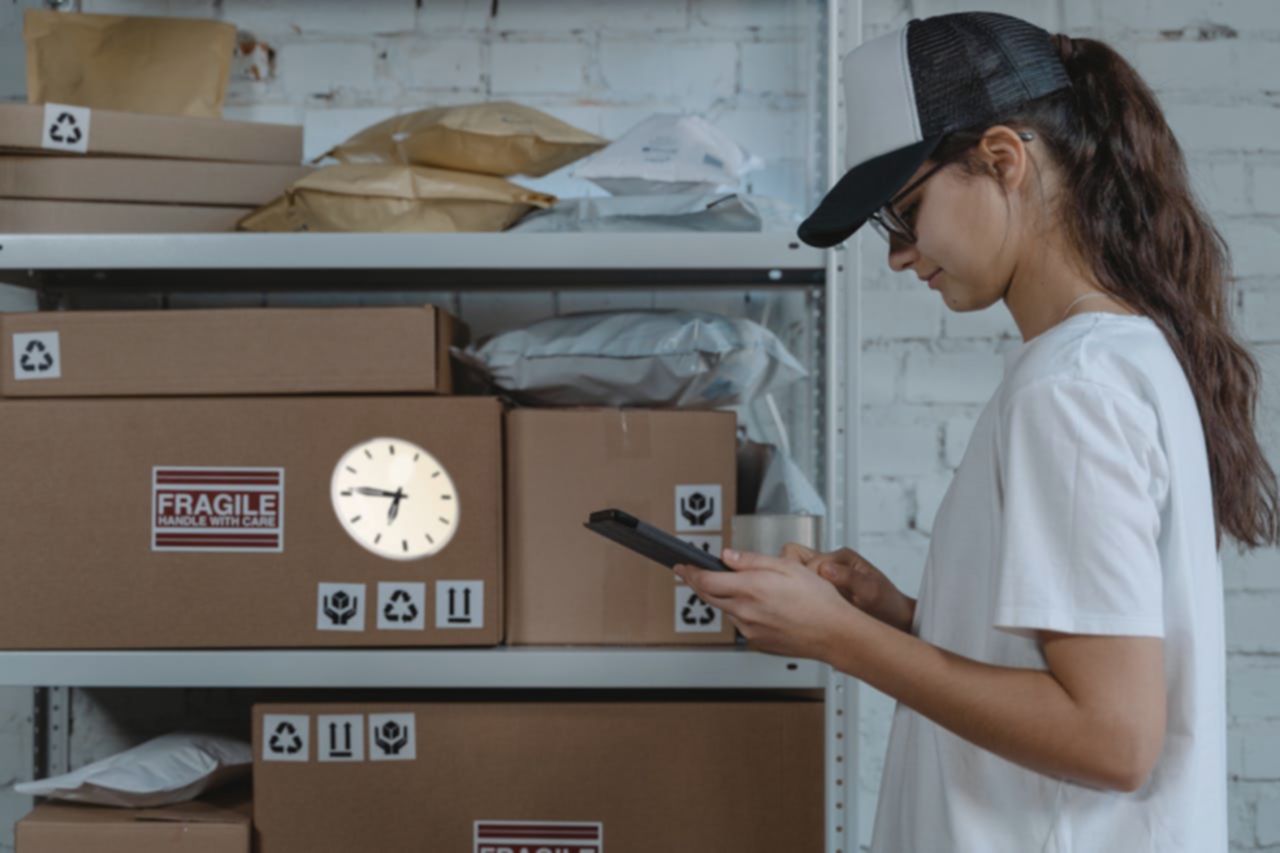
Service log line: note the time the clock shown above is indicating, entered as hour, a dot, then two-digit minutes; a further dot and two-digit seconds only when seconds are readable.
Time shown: 6.46
